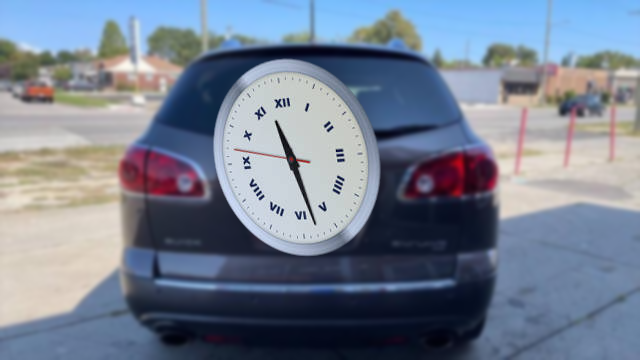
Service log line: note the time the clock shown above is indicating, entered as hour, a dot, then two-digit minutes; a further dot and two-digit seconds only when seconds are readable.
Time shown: 11.27.47
